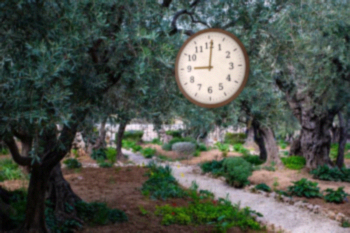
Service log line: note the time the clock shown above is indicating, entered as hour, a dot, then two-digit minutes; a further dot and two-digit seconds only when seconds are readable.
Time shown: 9.01
